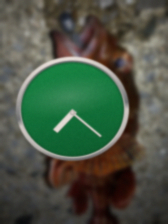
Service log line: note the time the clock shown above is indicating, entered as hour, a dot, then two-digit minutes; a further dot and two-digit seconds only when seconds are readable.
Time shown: 7.22
